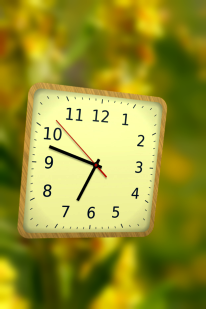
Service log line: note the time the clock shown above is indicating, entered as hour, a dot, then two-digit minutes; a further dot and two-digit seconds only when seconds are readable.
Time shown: 6.47.52
